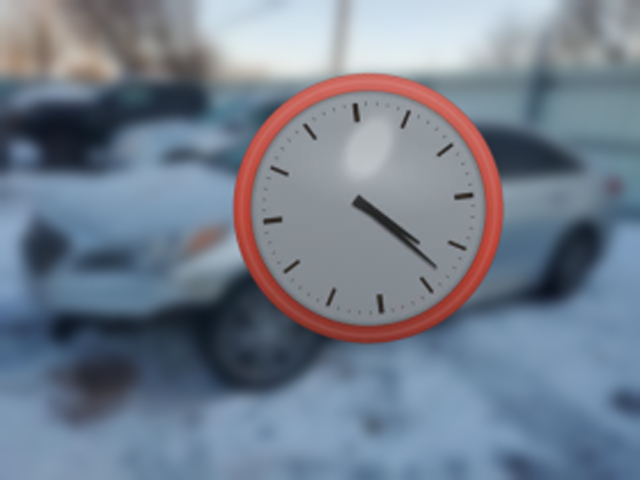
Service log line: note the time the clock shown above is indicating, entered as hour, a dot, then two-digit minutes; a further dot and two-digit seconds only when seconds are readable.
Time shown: 4.23
